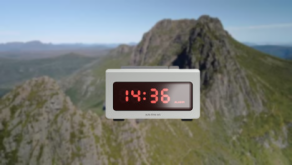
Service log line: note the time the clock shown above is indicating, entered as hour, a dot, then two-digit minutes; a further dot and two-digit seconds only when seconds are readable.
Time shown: 14.36
